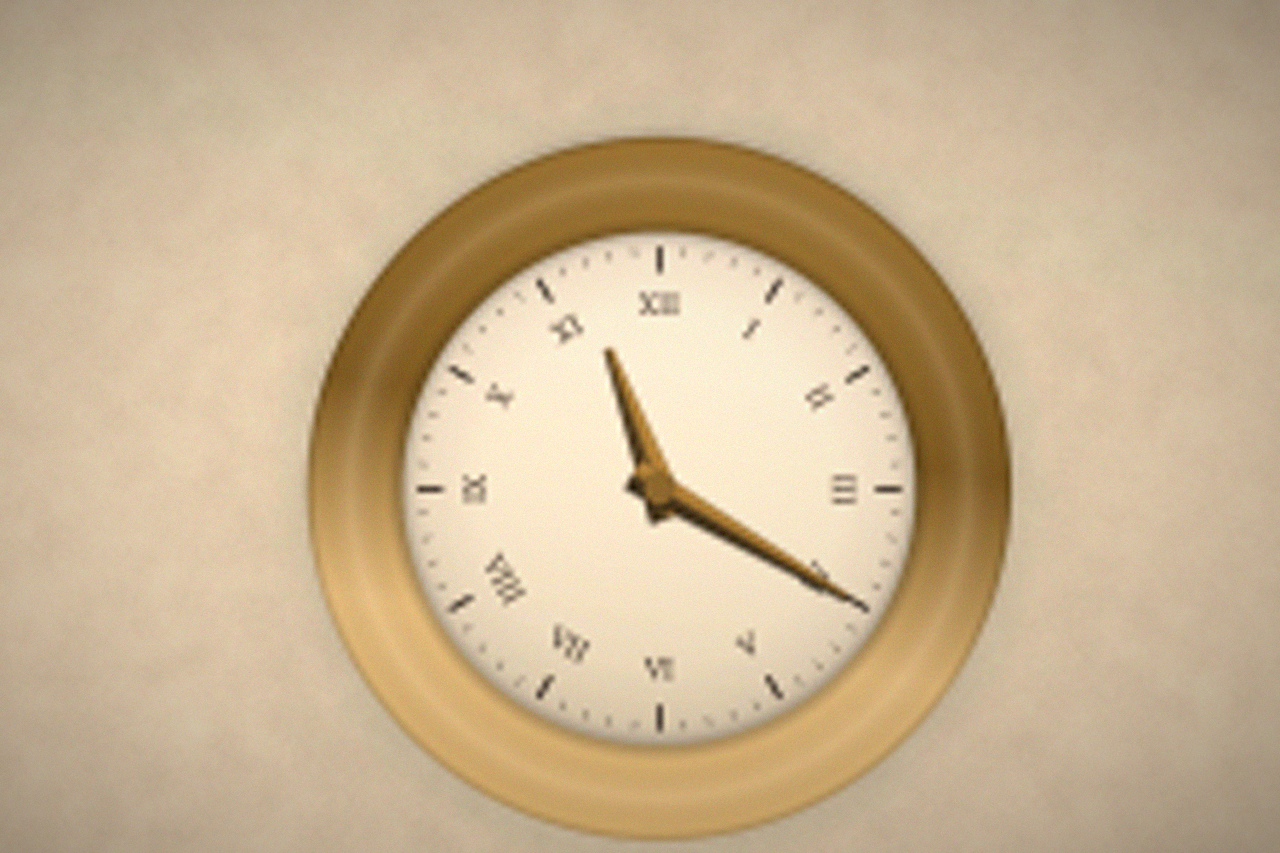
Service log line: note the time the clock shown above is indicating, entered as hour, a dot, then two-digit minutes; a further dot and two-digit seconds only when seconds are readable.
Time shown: 11.20
